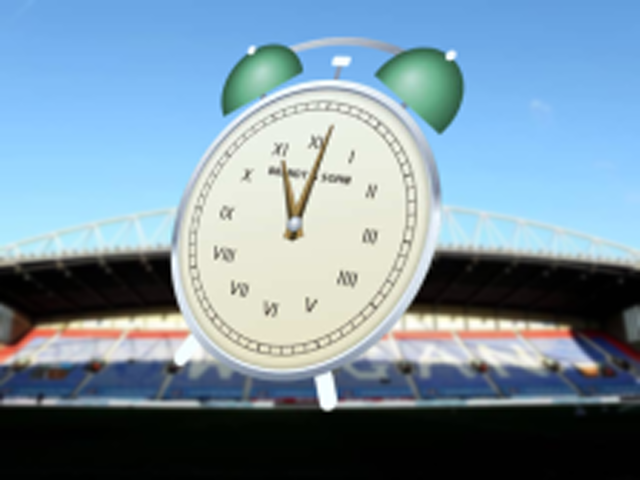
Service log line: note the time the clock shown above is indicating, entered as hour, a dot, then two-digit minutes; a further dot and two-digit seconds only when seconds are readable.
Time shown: 11.01
